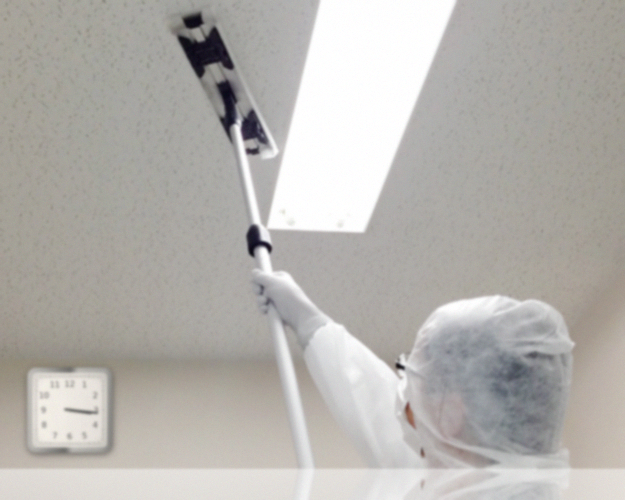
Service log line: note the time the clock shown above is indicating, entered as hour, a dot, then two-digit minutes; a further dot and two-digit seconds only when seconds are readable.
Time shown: 3.16
